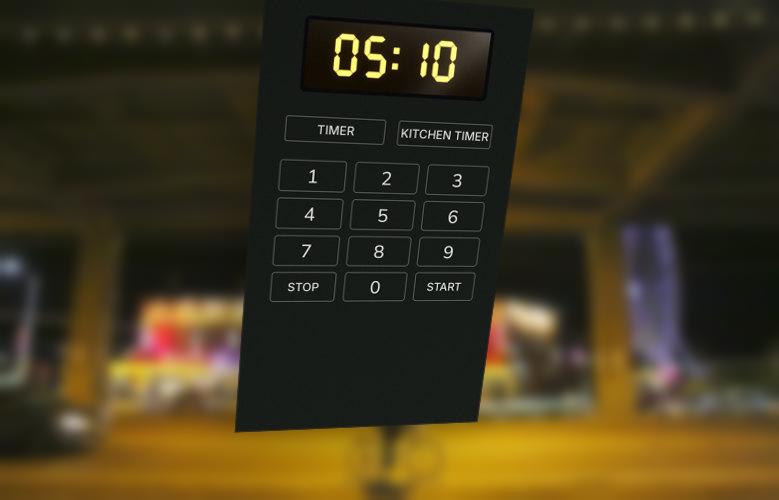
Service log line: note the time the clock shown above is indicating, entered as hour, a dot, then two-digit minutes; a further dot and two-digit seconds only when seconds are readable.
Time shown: 5.10
